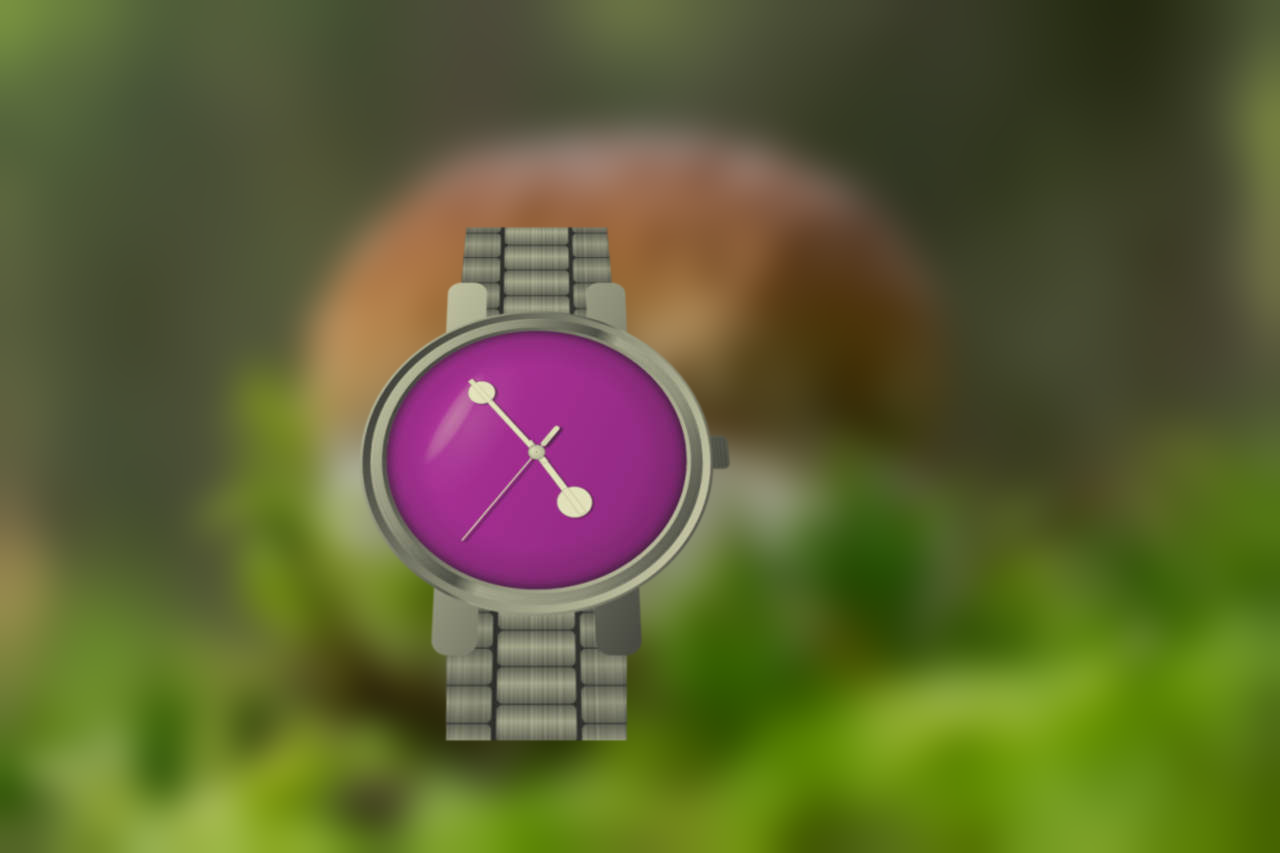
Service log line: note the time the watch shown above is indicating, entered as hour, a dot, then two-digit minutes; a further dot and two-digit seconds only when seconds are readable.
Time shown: 4.53.36
